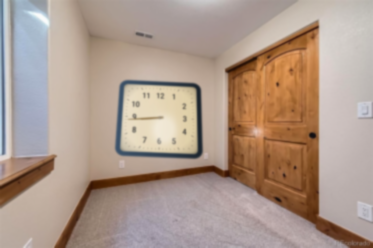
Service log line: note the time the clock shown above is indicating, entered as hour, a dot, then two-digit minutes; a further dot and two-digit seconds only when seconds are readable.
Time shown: 8.44
